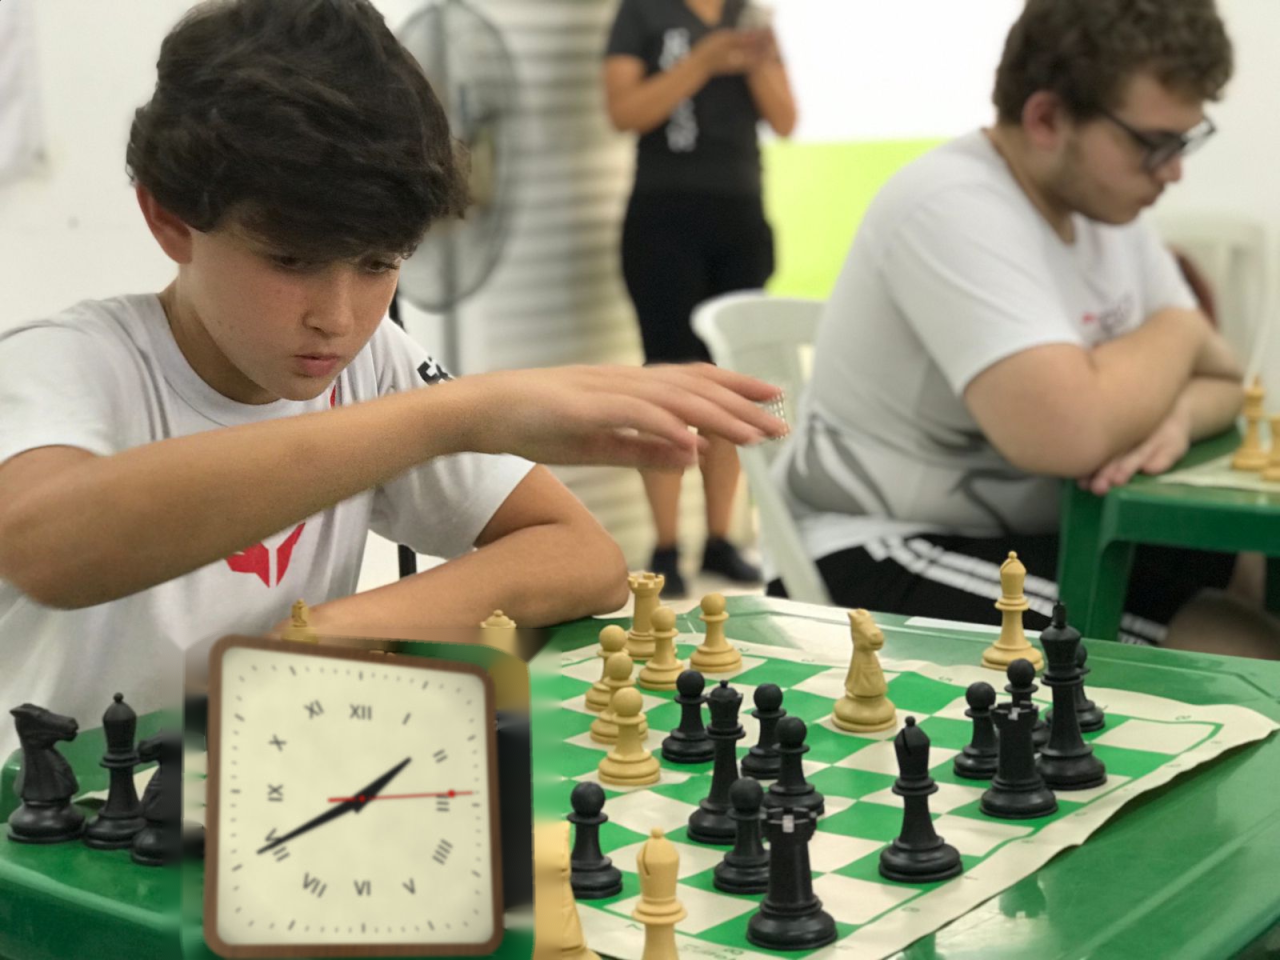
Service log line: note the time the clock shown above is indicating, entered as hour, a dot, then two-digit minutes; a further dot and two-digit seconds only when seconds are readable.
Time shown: 1.40.14
